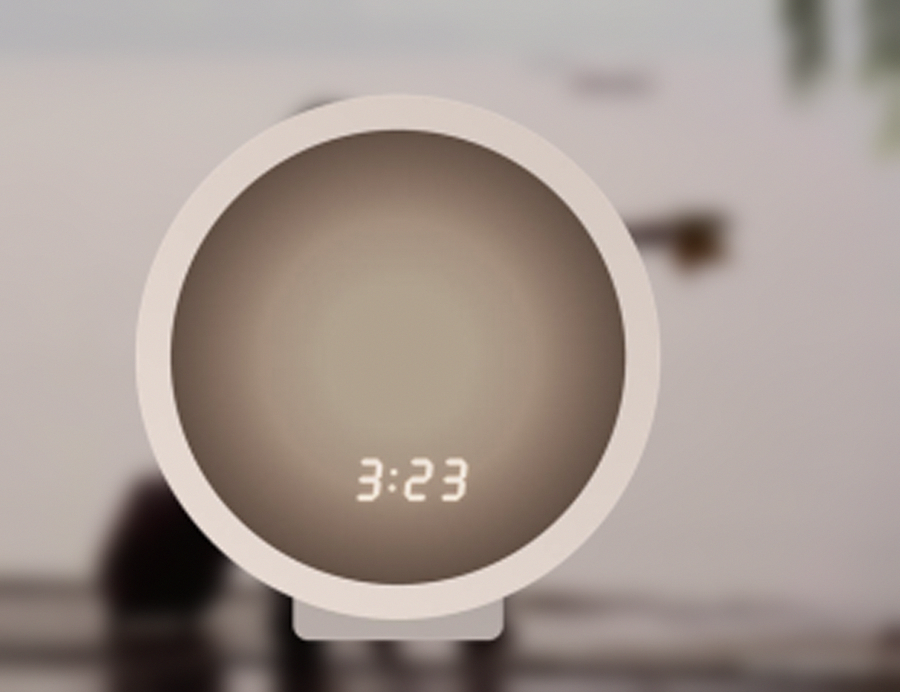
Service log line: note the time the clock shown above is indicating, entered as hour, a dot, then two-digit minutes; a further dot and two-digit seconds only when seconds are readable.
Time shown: 3.23
